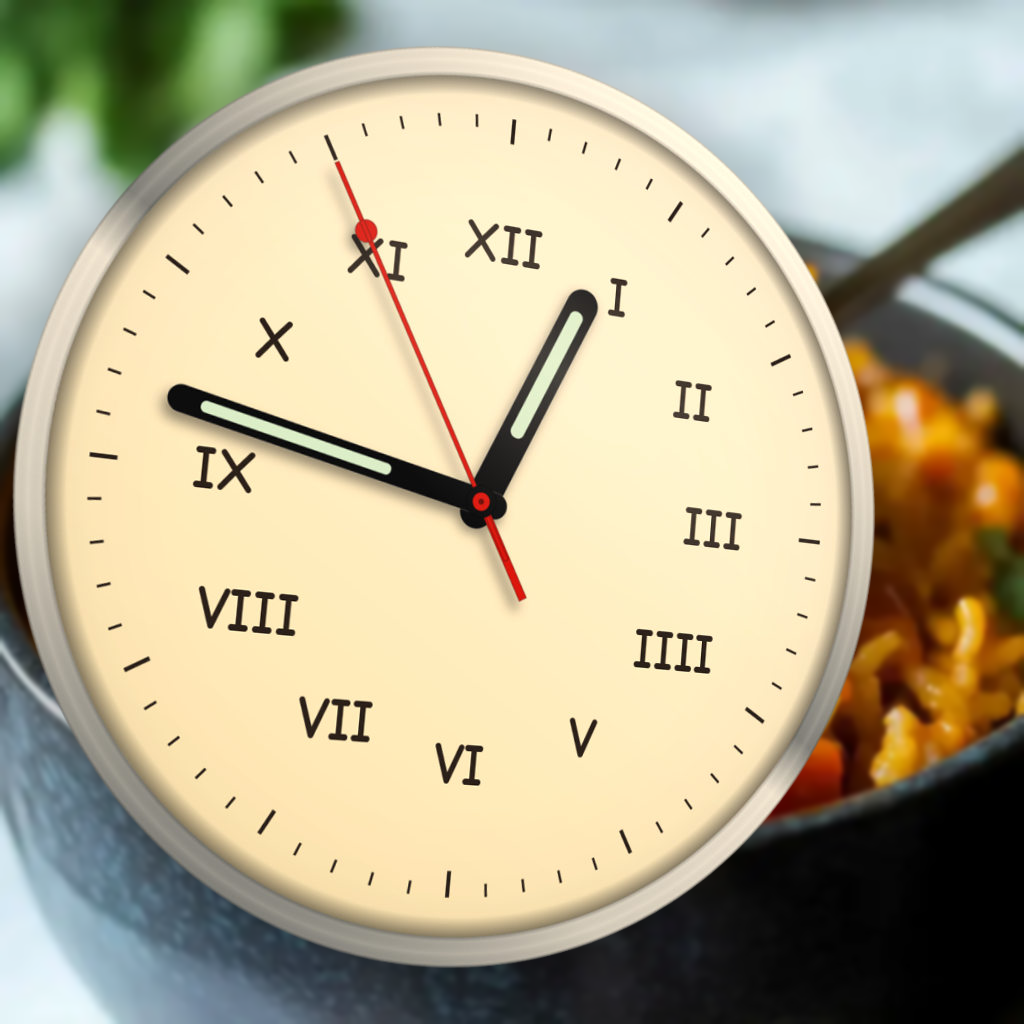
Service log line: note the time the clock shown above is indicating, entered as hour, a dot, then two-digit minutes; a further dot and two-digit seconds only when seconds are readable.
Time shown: 12.46.55
